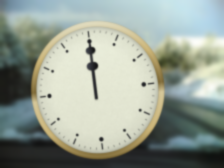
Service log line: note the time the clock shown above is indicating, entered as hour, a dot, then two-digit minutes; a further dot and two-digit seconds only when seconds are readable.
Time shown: 12.00
